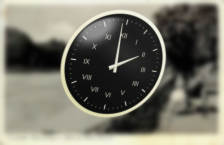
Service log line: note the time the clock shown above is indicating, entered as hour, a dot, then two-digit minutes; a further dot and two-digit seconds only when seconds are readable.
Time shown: 1.59
